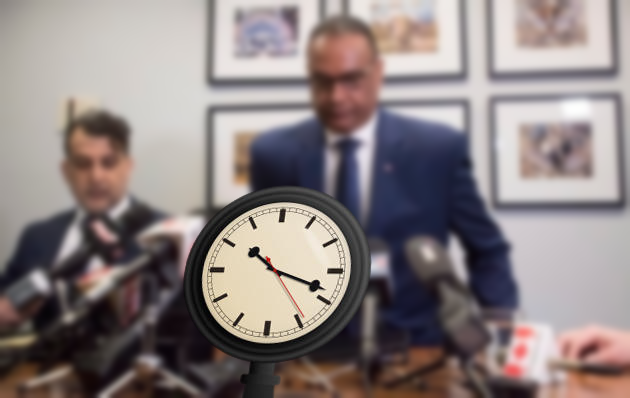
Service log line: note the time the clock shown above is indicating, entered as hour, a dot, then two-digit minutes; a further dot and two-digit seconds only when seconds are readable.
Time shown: 10.18.24
